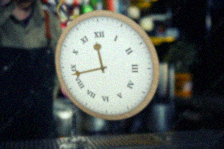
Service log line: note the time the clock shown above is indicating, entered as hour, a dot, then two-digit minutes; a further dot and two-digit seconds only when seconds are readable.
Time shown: 11.43
